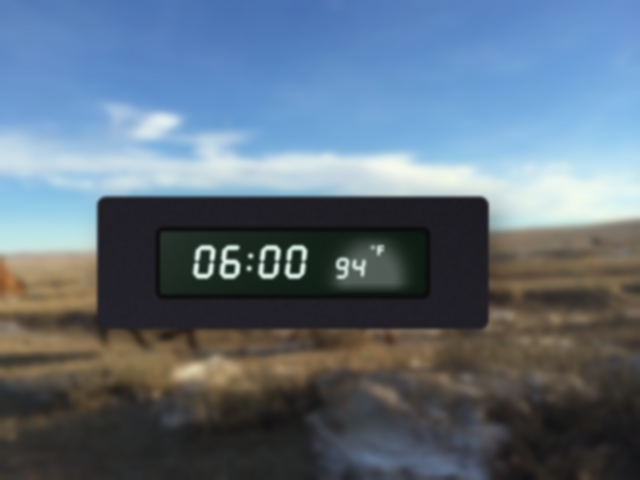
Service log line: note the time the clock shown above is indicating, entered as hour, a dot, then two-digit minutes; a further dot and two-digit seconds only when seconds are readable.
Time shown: 6.00
